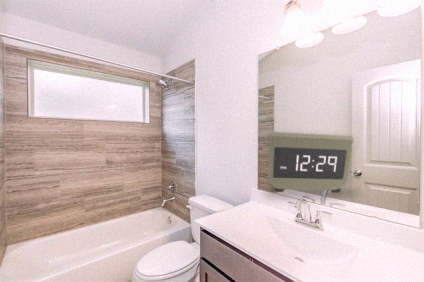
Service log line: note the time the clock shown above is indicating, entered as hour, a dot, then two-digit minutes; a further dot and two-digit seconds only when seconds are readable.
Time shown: 12.29
